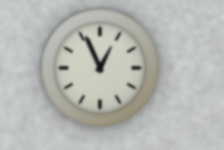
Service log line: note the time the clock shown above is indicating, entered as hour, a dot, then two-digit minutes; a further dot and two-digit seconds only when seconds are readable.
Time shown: 12.56
